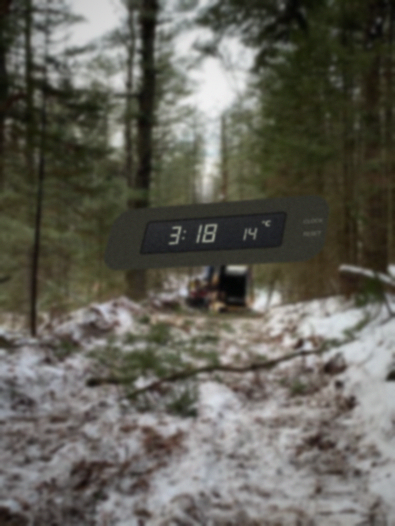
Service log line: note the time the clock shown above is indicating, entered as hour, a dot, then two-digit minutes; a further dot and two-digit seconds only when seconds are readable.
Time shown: 3.18
